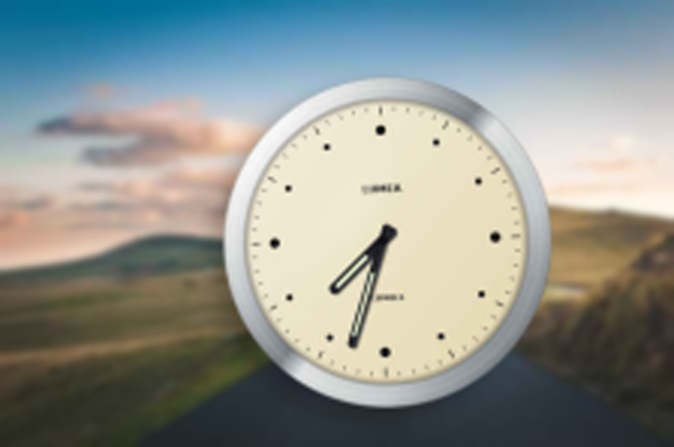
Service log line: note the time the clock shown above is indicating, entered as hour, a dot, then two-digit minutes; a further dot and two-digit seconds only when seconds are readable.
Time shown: 7.33
